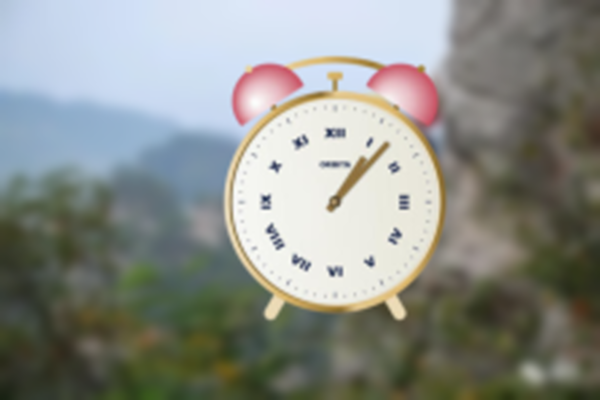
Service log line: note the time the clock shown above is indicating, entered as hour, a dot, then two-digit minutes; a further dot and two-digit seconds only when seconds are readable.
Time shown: 1.07
